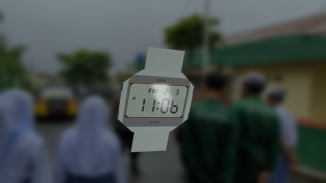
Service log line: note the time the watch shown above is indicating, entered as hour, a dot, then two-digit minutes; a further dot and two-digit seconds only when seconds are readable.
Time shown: 11.06
